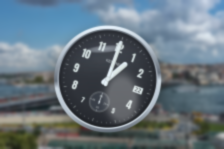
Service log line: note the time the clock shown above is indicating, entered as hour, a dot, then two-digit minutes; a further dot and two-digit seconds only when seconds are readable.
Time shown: 1.00
